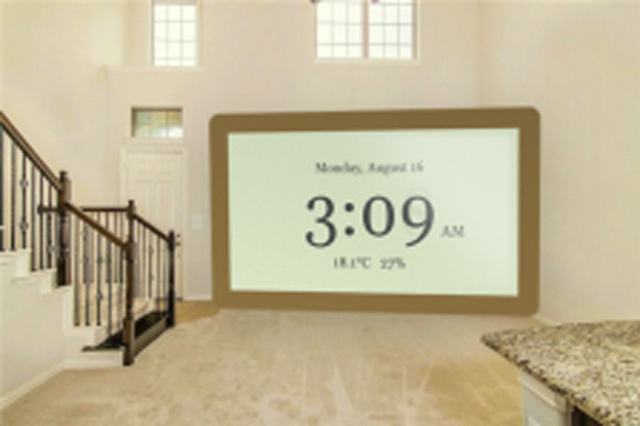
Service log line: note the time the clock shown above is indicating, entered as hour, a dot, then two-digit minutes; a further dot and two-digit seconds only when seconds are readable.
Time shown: 3.09
